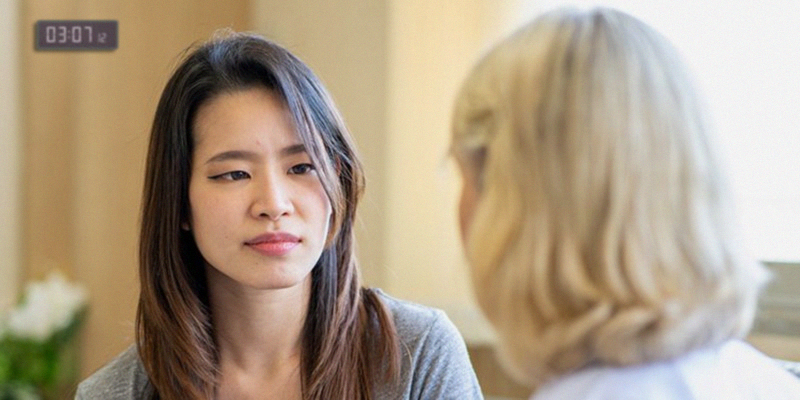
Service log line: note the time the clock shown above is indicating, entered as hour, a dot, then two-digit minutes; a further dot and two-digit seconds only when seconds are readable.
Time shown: 3.07
